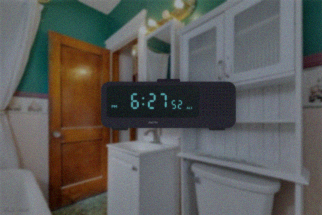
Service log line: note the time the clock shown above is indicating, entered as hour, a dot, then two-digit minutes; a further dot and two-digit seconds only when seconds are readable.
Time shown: 6.27.52
